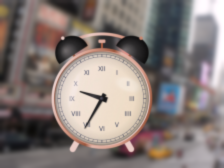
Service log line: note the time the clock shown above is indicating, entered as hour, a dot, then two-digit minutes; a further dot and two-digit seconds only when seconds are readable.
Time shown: 9.35
